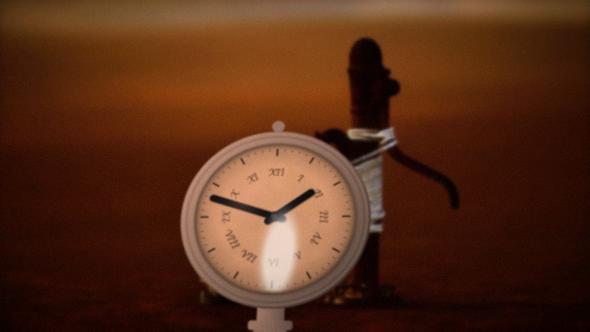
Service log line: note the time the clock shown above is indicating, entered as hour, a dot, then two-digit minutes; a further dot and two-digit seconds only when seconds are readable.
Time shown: 1.48
